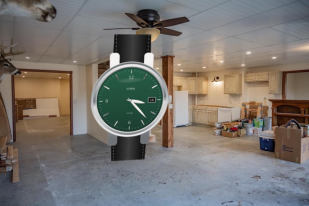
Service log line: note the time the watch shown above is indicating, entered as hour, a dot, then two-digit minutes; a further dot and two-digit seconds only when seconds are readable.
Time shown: 3.23
